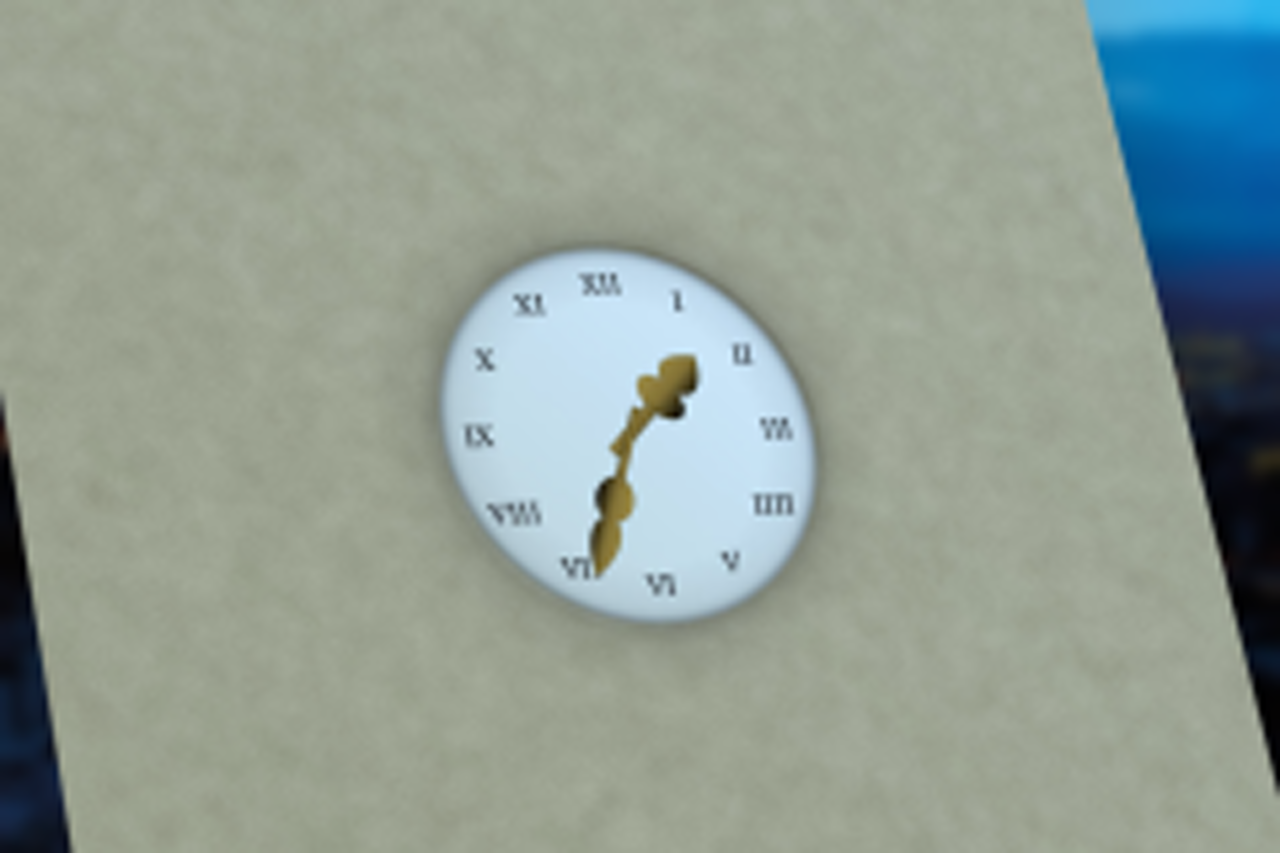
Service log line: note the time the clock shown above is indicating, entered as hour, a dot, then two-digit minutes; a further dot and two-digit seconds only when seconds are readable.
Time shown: 1.34
